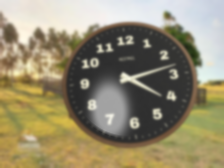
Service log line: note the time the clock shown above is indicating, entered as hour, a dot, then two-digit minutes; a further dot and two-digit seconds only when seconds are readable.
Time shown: 4.13
